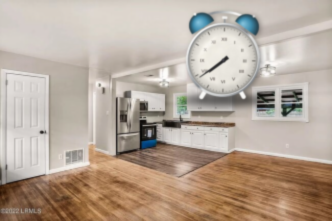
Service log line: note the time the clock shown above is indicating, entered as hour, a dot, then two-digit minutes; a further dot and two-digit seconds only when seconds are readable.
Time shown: 7.39
